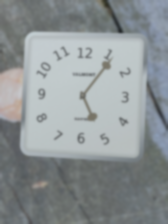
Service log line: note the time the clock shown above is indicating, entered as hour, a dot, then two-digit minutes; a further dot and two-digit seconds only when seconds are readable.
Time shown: 5.06
